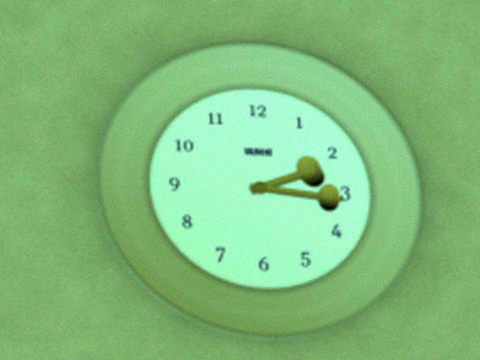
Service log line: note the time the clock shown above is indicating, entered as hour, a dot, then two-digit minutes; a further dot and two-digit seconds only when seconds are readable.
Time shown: 2.16
